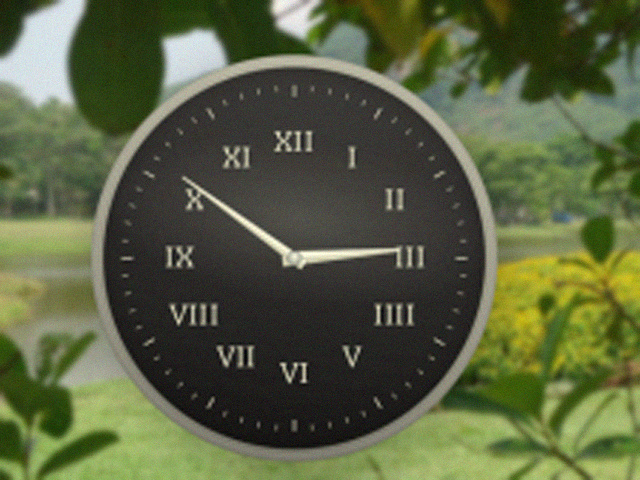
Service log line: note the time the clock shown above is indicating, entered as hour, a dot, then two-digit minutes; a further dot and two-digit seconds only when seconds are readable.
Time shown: 2.51
